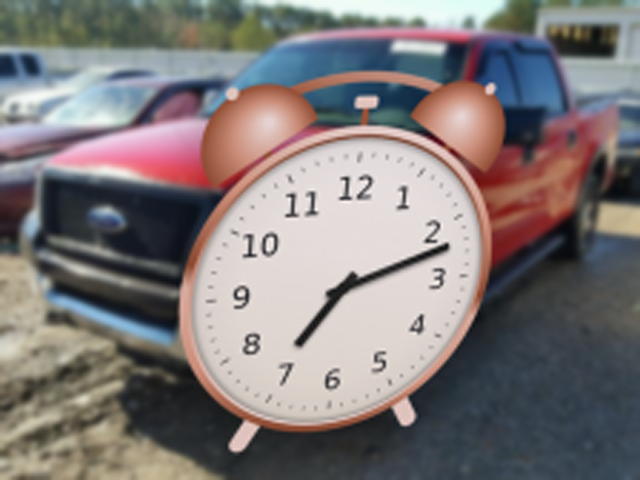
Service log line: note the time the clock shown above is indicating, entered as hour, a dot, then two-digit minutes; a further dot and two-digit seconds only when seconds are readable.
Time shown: 7.12
